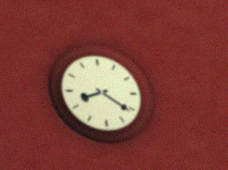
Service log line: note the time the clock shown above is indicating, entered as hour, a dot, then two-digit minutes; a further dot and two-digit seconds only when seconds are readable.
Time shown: 8.21
